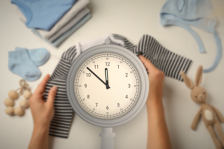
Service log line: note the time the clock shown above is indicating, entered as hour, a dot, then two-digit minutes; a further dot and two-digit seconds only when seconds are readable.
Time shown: 11.52
